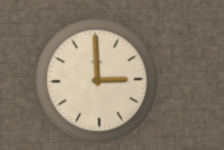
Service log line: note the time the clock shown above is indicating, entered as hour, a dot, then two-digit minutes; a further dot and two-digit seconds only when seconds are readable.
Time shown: 3.00
